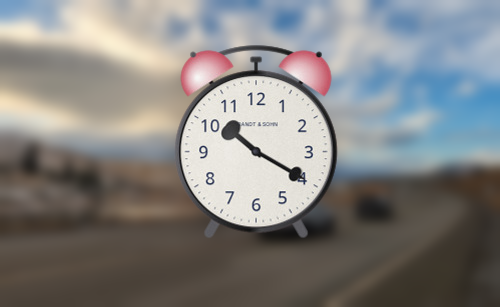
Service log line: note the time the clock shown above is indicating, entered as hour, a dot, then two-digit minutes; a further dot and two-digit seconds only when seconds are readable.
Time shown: 10.20
